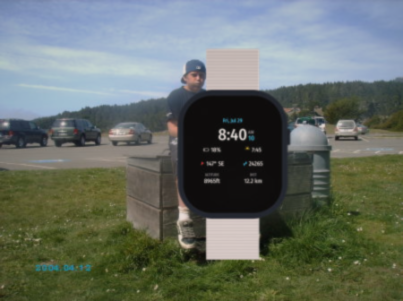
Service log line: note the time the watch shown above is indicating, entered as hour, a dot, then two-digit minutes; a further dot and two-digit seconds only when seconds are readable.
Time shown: 8.40
